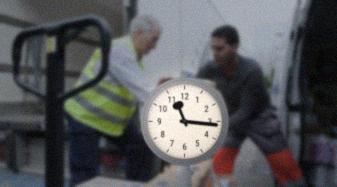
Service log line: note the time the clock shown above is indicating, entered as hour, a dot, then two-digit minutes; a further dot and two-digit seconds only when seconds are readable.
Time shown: 11.16
